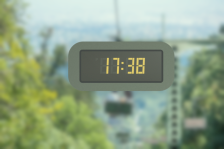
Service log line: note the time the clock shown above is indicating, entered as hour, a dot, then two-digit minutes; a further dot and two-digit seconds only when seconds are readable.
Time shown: 17.38
